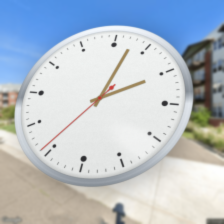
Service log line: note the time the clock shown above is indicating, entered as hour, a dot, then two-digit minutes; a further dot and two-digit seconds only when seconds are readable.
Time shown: 2.02.36
